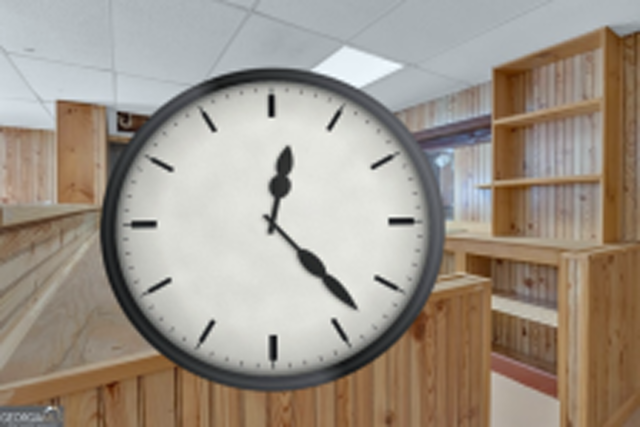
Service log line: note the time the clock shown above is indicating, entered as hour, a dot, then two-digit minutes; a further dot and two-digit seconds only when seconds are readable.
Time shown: 12.23
